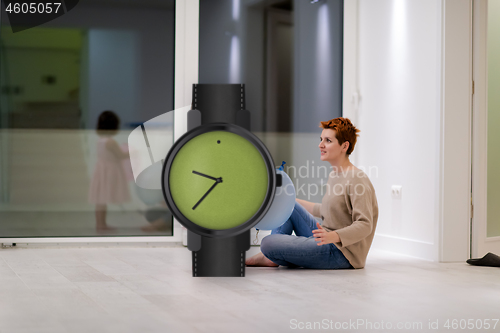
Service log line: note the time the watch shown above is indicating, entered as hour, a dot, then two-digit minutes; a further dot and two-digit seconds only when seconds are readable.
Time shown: 9.37
